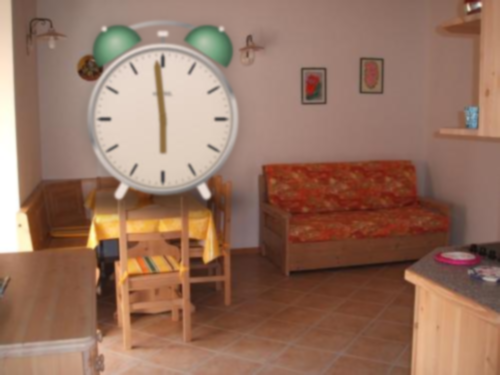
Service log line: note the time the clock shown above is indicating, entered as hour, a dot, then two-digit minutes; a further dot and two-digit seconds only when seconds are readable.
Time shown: 5.59
